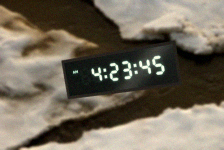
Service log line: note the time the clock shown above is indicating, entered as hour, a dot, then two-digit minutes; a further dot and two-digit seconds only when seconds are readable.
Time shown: 4.23.45
